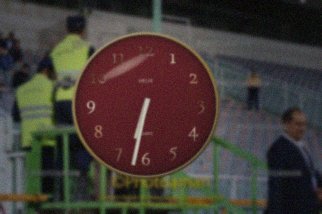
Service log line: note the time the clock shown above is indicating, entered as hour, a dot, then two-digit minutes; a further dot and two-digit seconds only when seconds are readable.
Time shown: 6.32
